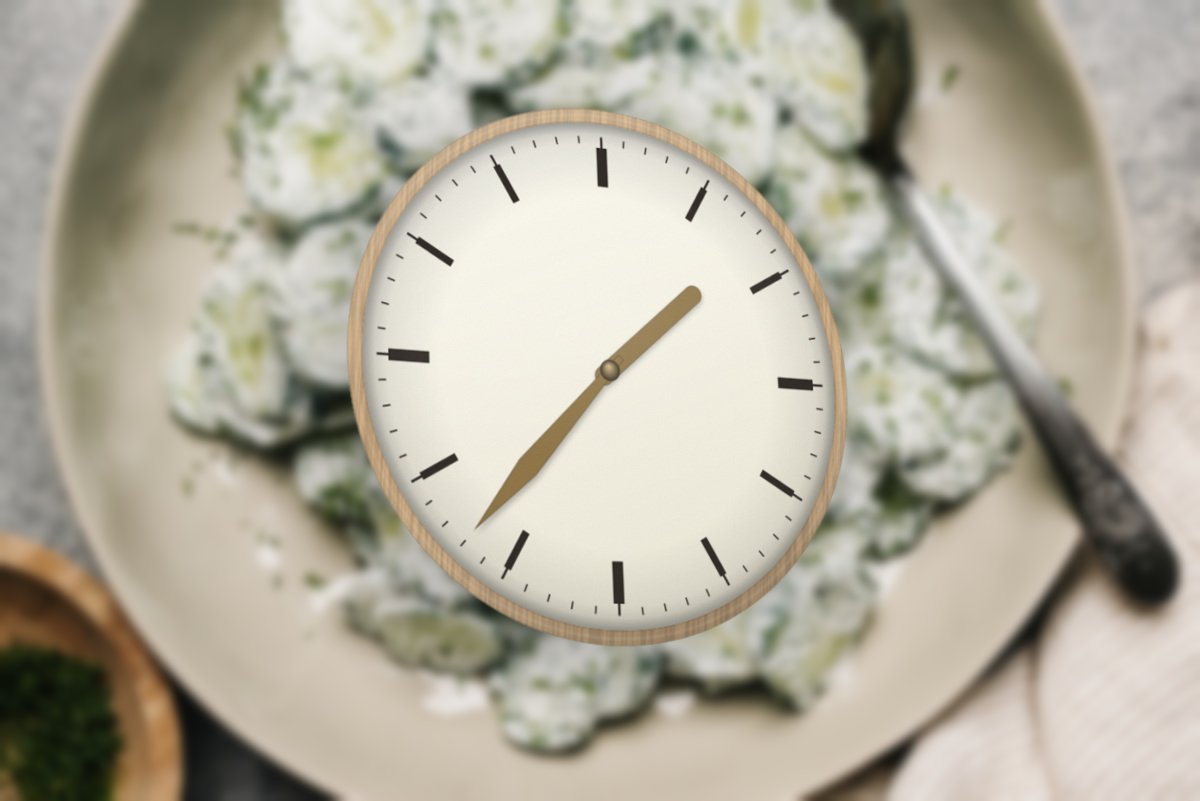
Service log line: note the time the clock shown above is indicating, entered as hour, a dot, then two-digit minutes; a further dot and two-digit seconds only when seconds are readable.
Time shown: 1.37
